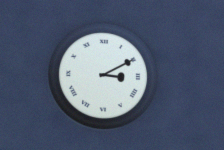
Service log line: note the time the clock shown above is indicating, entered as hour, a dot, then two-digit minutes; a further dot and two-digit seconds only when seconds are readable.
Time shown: 3.10
